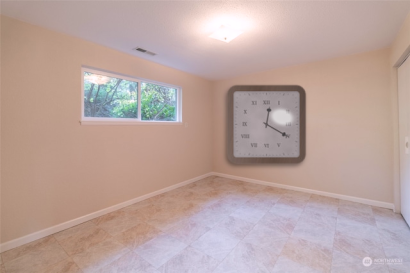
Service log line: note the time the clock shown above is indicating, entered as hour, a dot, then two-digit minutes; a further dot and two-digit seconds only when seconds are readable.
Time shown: 12.20
